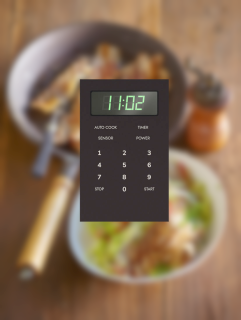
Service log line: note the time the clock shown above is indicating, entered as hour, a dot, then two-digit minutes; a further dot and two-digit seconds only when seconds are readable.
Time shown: 11.02
